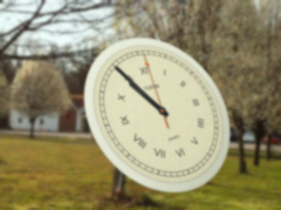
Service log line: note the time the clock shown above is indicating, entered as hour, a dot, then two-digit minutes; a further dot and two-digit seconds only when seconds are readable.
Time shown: 10.55.01
